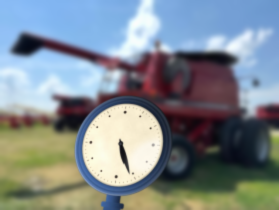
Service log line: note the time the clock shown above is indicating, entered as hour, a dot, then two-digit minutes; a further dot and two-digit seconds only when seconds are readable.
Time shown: 5.26
